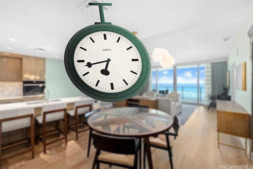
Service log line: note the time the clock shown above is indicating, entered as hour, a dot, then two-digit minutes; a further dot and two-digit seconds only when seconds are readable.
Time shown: 6.43
